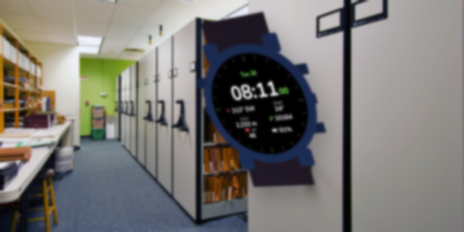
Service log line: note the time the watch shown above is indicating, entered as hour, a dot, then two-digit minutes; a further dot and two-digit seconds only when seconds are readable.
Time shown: 8.11
